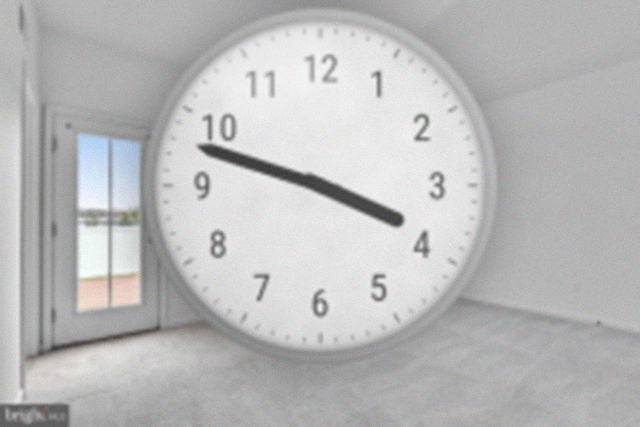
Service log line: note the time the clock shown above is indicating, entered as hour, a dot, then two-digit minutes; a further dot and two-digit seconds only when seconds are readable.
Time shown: 3.48
